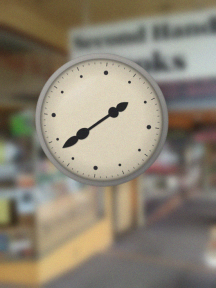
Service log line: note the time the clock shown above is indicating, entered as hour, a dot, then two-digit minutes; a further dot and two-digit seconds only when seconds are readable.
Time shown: 1.38
